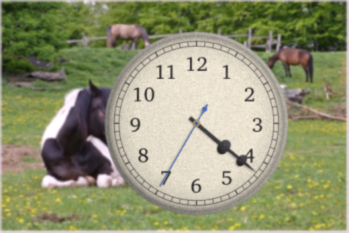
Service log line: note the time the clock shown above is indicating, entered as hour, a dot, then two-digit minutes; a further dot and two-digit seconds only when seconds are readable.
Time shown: 4.21.35
